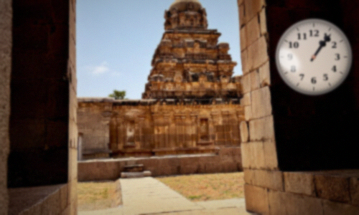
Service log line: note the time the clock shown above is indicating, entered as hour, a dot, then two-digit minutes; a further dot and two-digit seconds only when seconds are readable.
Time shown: 1.06
